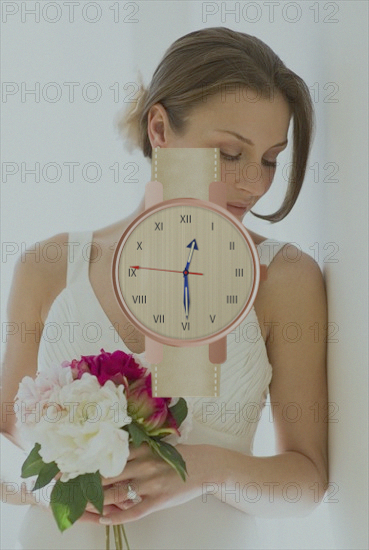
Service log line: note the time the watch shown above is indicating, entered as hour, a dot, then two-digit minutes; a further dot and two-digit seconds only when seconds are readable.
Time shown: 12.29.46
